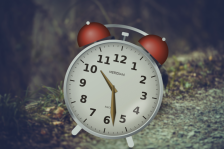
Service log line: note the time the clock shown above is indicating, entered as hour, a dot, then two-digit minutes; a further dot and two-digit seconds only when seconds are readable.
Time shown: 10.28
